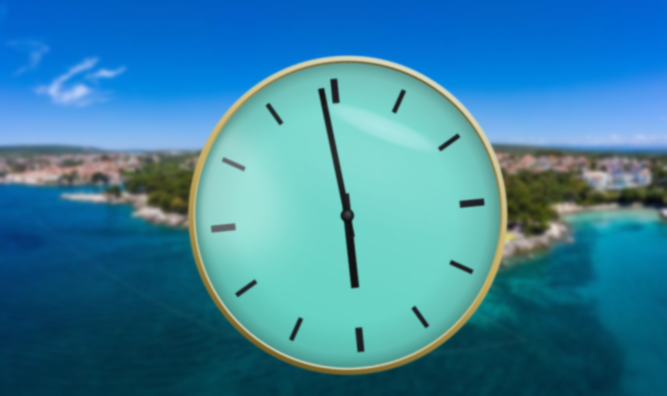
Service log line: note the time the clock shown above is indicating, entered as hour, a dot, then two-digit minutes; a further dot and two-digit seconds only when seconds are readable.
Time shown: 5.59
